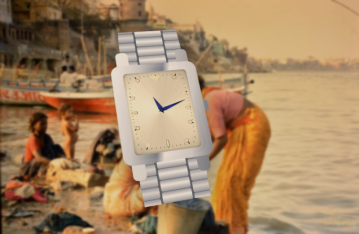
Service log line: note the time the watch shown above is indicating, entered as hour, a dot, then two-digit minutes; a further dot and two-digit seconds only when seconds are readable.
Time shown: 11.12
